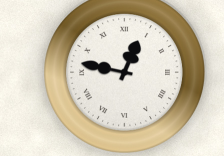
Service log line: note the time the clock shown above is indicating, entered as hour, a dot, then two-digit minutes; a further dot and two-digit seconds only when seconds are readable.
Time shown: 12.47
